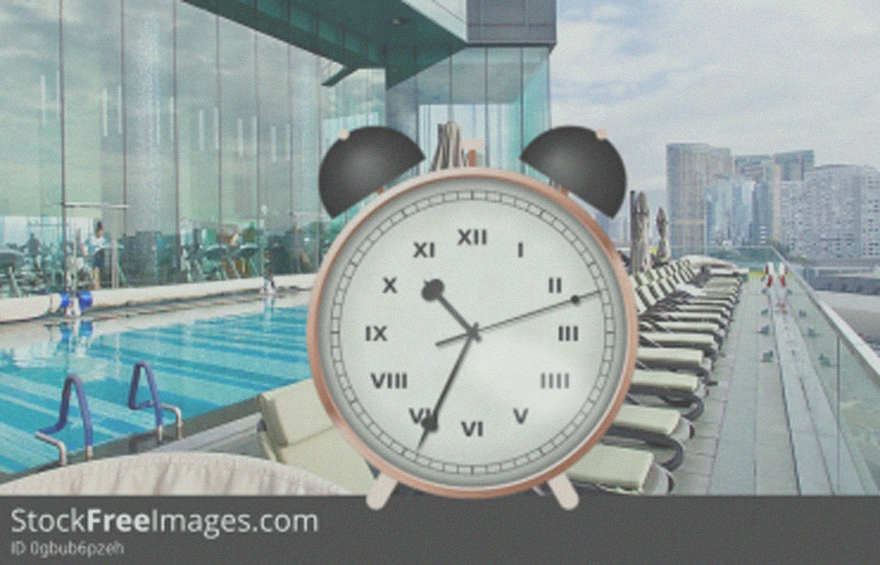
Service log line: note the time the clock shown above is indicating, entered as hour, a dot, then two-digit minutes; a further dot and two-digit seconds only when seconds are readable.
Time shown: 10.34.12
